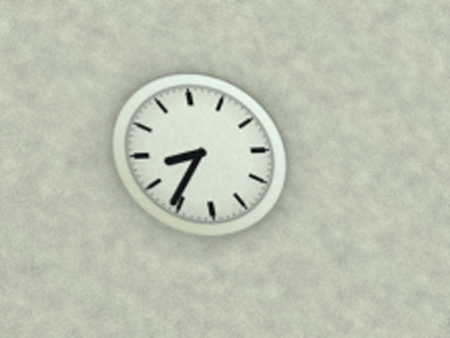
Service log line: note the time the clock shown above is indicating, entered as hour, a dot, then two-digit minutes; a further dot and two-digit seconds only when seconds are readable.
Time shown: 8.36
